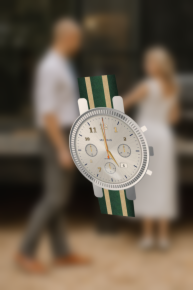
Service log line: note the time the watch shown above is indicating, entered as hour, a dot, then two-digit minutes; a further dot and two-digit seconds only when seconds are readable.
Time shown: 4.59
